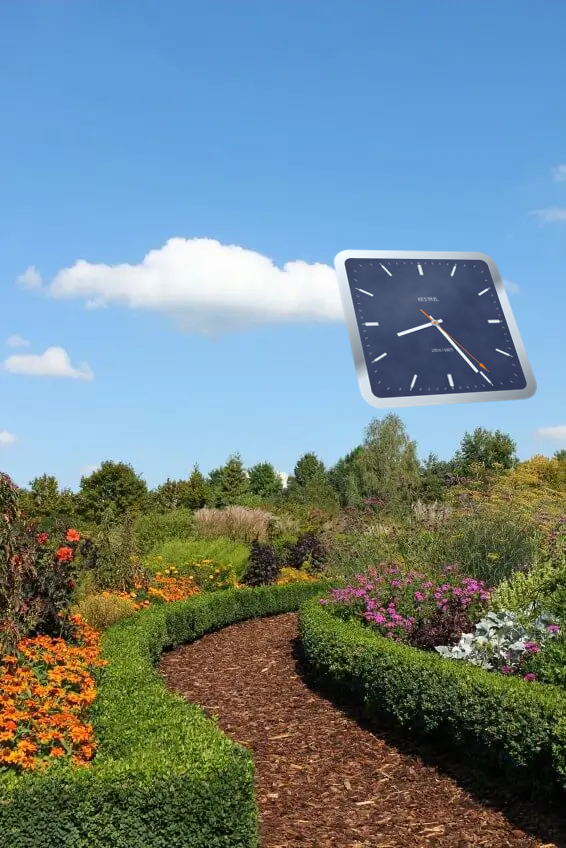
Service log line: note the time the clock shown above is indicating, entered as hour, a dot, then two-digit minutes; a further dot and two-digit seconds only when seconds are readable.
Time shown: 8.25.24
